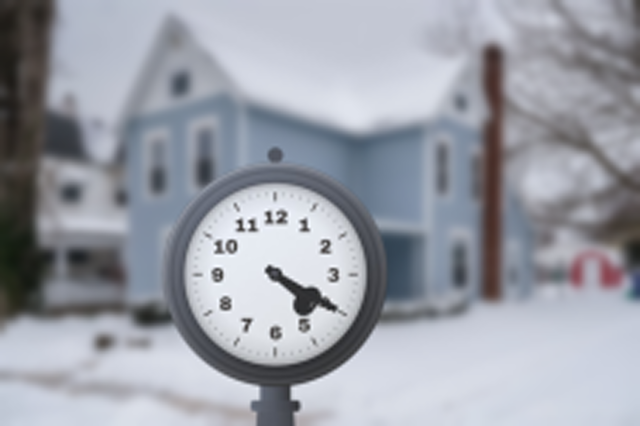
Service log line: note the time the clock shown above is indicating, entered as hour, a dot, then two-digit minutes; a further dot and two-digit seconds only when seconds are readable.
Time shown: 4.20
